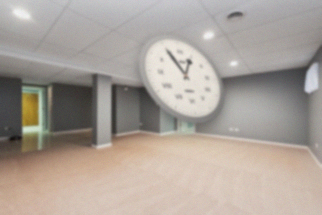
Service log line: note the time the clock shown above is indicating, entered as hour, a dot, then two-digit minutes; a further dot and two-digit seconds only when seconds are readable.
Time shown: 12.55
